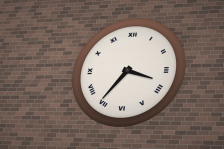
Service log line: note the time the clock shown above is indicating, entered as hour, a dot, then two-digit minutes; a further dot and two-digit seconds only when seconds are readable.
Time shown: 3.36
